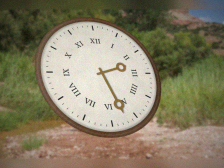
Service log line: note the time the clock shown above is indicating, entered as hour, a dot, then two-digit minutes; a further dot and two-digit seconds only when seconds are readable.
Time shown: 2.27
